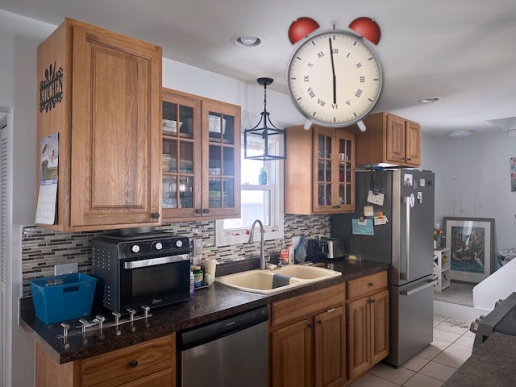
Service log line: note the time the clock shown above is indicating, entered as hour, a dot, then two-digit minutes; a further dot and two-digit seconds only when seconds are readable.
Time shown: 5.59
